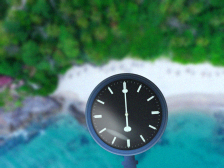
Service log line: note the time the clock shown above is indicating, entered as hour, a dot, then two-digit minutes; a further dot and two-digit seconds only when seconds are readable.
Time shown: 6.00
